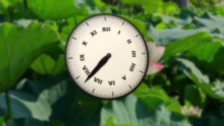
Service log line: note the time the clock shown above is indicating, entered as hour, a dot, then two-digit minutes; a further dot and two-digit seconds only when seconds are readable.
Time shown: 7.38
